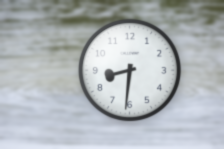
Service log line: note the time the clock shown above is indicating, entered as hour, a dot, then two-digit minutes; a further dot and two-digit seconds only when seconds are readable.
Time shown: 8.31
